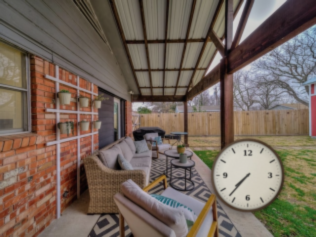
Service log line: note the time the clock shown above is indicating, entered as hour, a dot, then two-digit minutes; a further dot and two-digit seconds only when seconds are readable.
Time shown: 7.37
